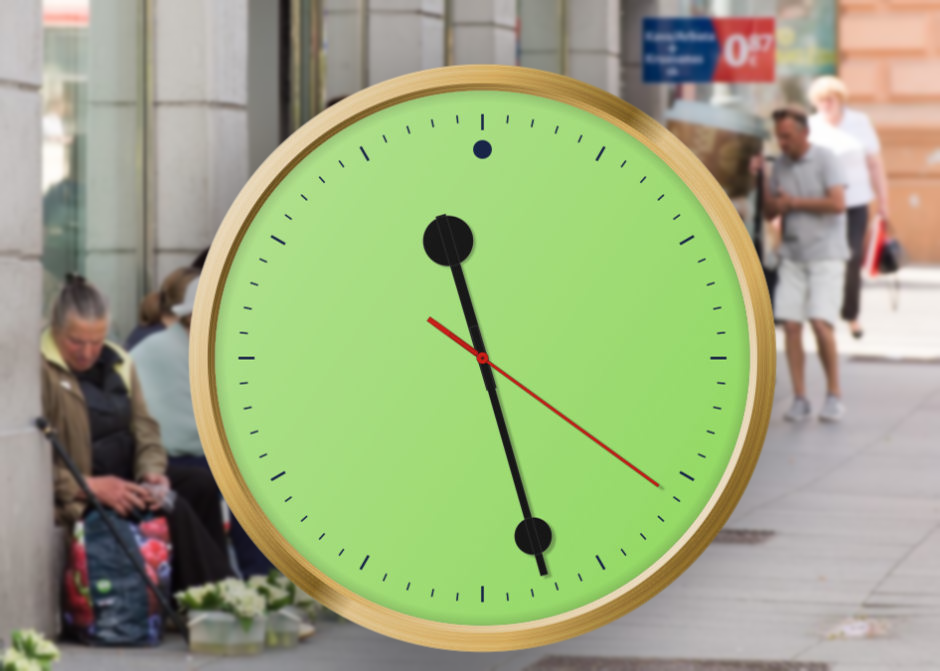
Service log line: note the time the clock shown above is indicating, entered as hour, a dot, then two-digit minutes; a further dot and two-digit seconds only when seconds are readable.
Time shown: 11.27.21
